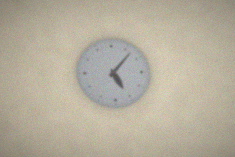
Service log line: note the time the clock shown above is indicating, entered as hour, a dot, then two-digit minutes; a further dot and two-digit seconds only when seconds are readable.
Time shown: 5.07
